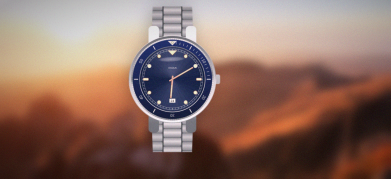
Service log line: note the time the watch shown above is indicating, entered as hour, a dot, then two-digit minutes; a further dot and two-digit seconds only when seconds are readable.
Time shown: 6.10
